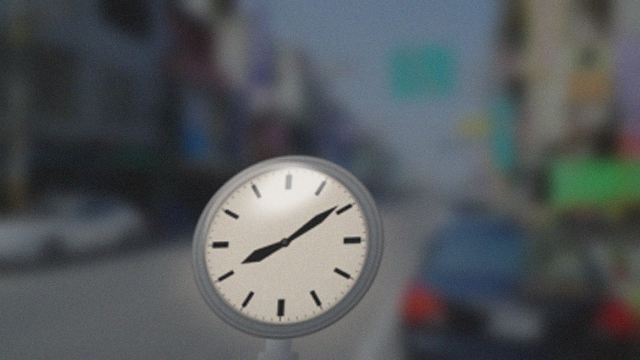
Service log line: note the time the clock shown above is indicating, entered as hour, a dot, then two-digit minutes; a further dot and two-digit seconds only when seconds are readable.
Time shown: 8.09
